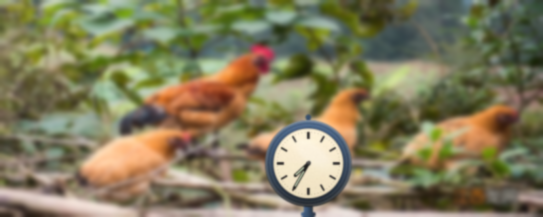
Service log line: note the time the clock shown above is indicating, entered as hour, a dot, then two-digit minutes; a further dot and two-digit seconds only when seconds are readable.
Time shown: 7.35
